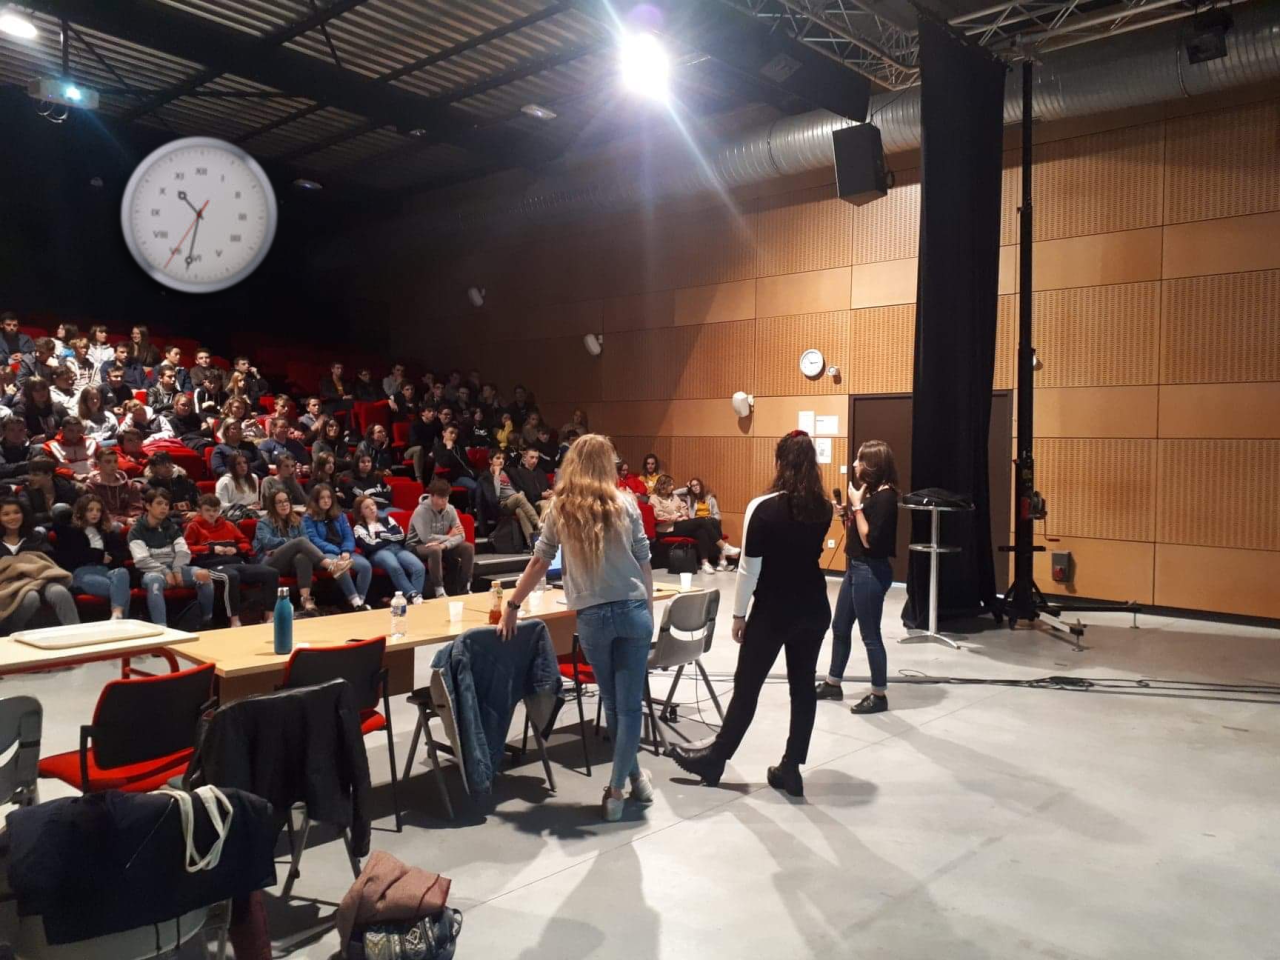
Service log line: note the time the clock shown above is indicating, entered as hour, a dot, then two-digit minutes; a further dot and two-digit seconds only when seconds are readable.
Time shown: 10.31.35
